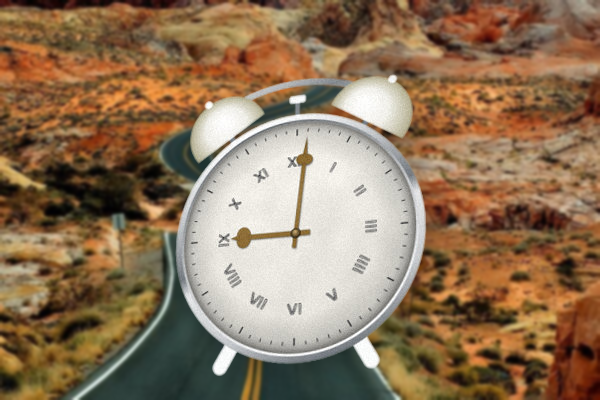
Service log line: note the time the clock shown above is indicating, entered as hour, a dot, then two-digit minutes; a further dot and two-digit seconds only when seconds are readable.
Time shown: 9.01
